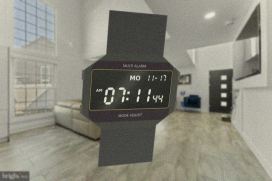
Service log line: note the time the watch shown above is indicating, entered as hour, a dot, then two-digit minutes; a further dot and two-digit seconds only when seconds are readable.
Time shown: 7.11.44
